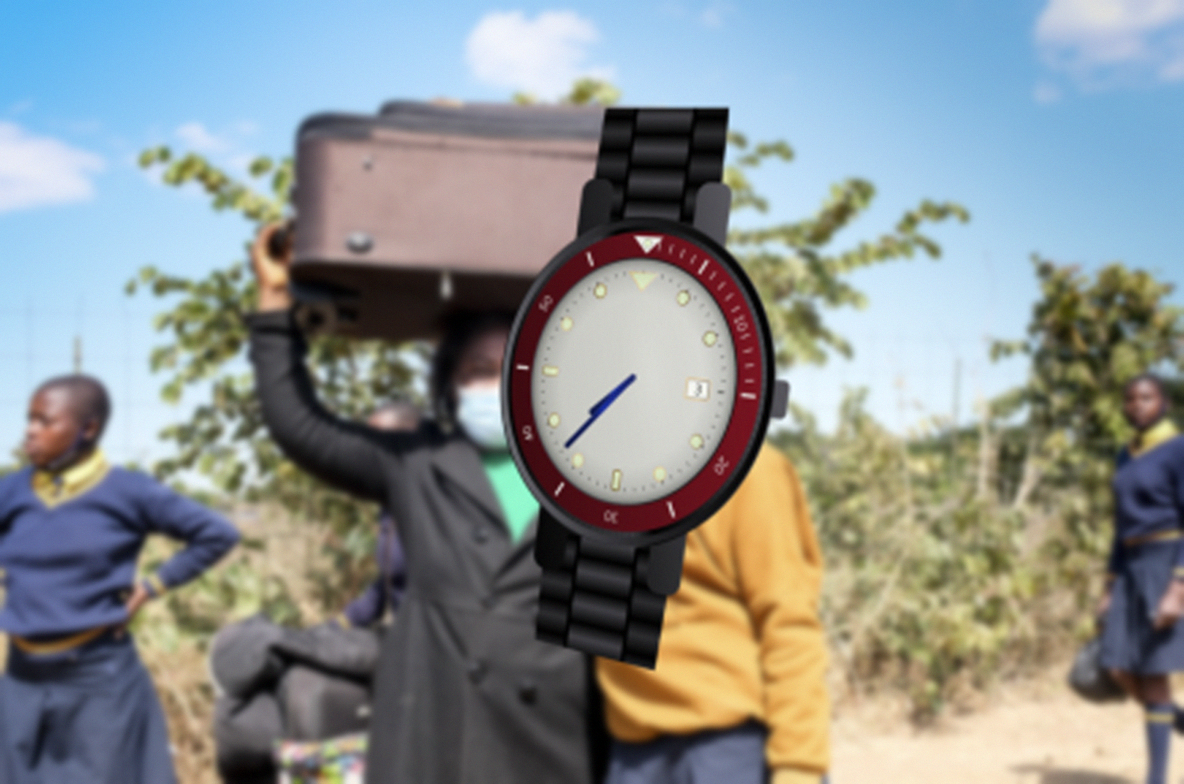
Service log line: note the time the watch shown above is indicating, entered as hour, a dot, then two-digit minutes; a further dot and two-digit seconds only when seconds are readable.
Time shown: 7.37
